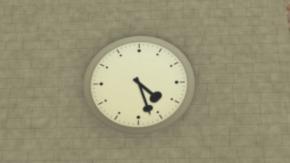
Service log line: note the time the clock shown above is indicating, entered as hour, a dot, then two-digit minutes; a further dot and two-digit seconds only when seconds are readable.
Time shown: 4.27
